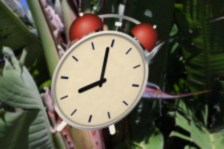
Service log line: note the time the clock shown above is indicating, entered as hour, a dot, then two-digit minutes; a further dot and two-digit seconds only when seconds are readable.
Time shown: 7.59
